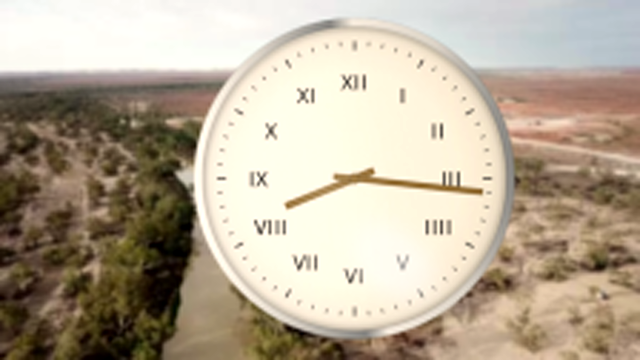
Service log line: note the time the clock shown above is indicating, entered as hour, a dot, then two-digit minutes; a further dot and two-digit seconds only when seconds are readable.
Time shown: 8.16
